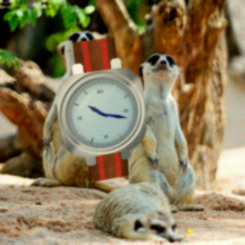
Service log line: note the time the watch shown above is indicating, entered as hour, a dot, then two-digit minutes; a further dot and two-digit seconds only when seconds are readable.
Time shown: 10.18
